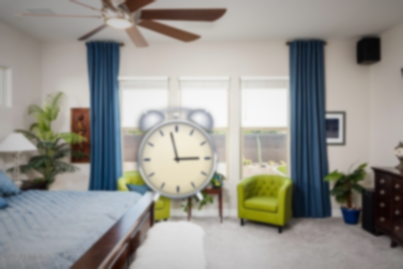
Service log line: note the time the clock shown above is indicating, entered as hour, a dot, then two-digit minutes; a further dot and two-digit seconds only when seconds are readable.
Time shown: 2.58
